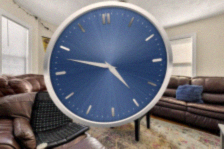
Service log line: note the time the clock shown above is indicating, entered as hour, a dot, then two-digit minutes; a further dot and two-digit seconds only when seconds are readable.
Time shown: 4.48
